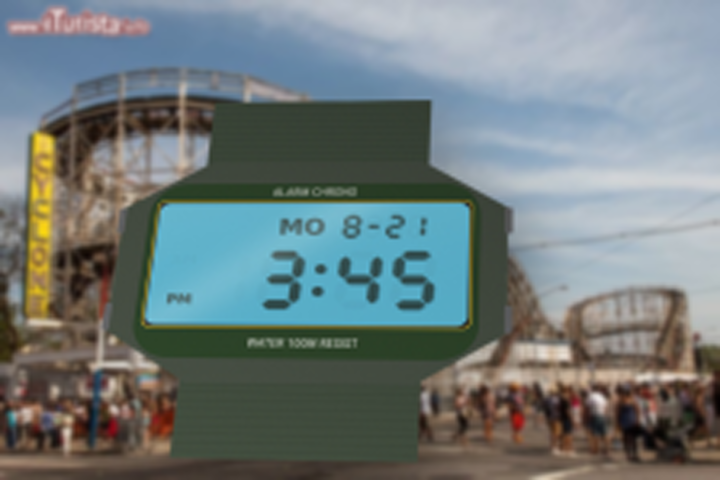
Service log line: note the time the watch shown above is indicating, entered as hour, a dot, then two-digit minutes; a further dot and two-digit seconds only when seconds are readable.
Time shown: 3.45
